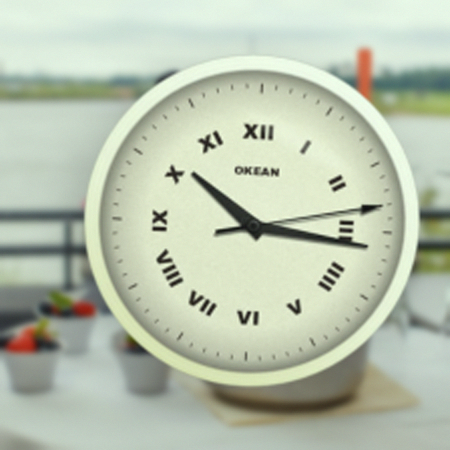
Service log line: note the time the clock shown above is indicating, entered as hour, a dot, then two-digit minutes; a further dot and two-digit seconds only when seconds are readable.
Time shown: 10.16.13
